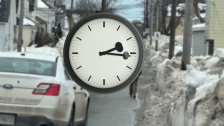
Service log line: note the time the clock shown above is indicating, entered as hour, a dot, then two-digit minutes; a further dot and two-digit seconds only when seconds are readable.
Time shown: 2.16
